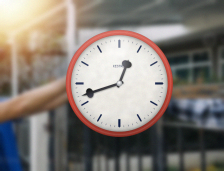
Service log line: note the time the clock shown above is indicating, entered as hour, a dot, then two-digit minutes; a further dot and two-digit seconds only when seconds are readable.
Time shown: 12.42
